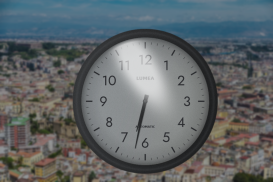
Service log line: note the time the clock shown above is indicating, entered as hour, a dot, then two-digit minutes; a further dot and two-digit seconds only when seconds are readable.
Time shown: 6.32
